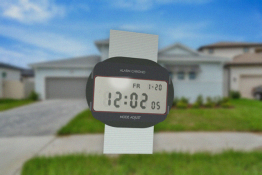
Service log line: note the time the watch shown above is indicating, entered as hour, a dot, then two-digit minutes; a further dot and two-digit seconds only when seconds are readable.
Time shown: 12.02.05
